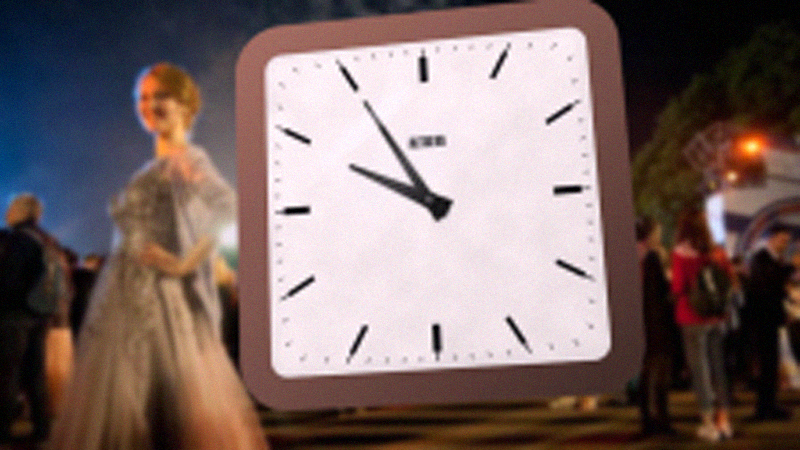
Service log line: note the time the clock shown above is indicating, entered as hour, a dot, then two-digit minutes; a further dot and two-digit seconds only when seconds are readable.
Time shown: 9.55
